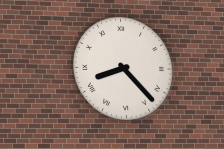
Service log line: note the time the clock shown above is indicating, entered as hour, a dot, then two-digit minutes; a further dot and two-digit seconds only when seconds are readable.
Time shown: 8.23
